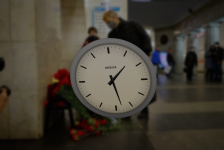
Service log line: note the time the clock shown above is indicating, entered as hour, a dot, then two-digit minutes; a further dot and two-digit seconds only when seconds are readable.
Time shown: 1.28
